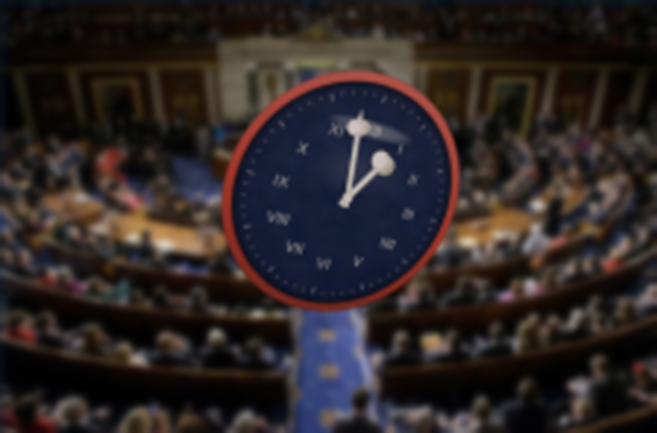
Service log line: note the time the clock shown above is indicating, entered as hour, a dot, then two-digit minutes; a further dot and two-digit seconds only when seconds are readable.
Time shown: 12.58
